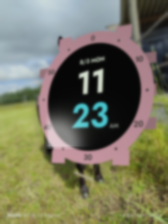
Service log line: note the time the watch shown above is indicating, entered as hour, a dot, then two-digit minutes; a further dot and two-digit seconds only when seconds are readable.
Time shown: 11.23
